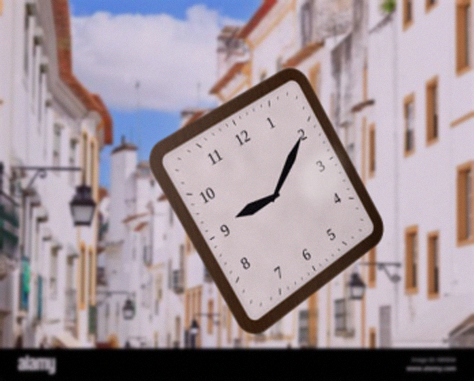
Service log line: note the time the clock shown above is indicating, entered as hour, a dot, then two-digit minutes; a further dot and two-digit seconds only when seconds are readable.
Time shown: 9.10
